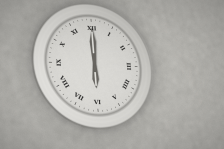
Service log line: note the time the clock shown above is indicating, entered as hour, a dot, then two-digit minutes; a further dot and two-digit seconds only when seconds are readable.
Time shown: 6.00
